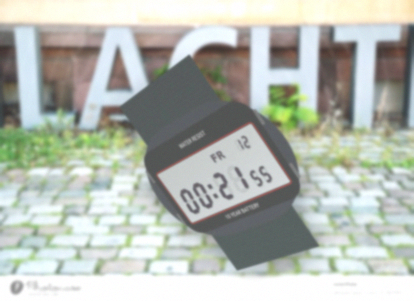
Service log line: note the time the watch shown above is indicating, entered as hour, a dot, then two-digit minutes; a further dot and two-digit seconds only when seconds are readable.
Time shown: 0.21.55
